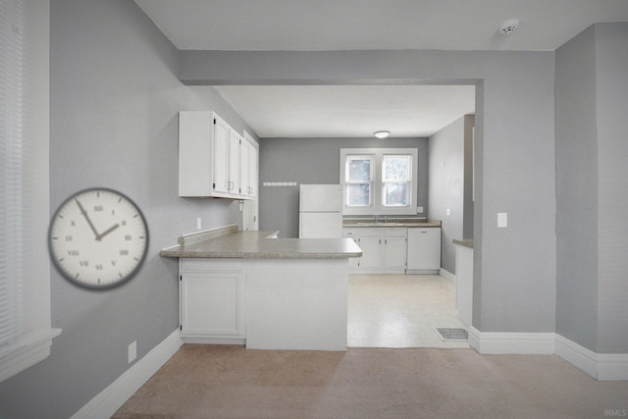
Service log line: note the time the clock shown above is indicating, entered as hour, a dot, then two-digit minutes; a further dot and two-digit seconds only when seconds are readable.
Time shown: 1.55
